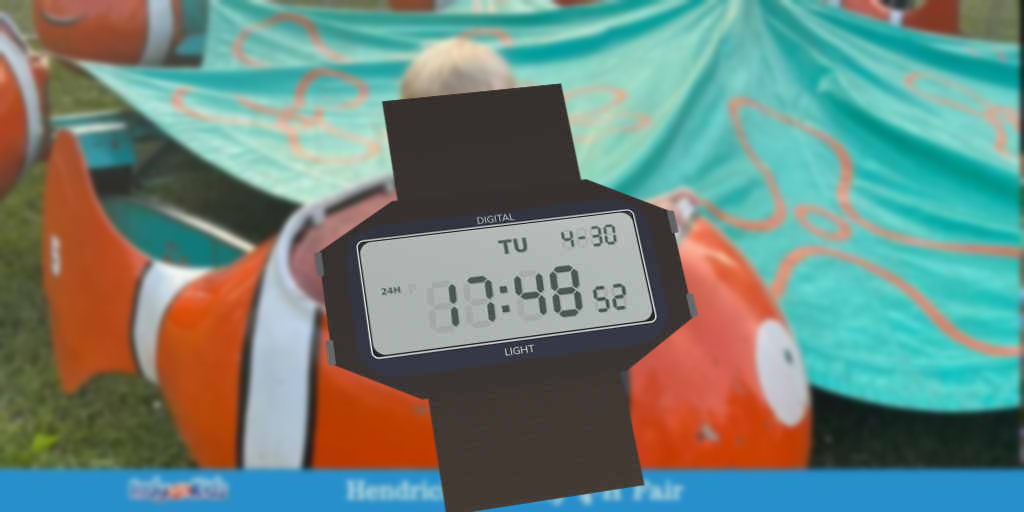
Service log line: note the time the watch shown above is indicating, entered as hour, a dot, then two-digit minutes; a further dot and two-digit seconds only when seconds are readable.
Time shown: 17.48.52
